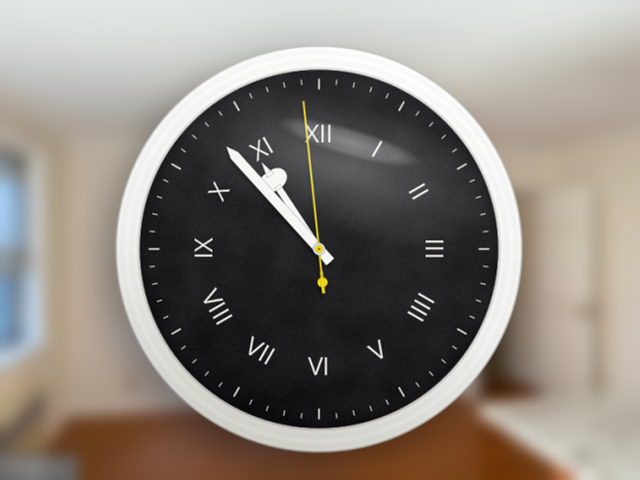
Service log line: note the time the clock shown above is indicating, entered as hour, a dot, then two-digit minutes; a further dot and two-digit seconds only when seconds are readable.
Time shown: 10.52.59
